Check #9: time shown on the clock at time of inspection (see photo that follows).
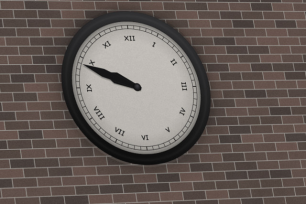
9:49
